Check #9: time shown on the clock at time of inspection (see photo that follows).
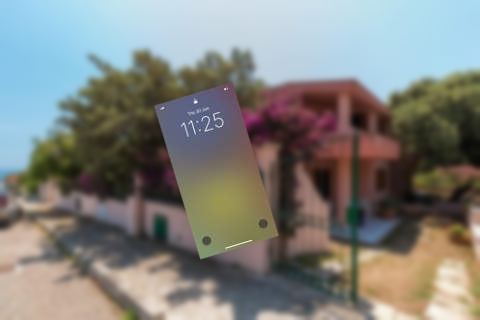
11:25
